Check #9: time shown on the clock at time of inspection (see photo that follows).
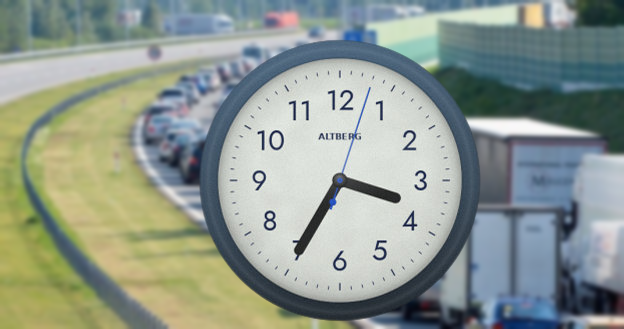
3:35:03
